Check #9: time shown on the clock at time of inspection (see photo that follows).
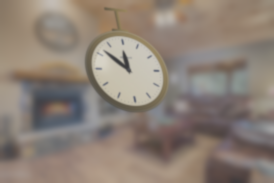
11:52
